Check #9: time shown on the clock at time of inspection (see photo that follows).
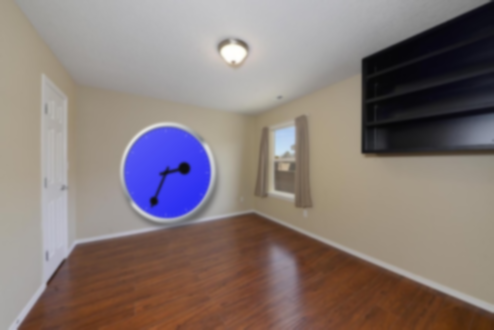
2:34
